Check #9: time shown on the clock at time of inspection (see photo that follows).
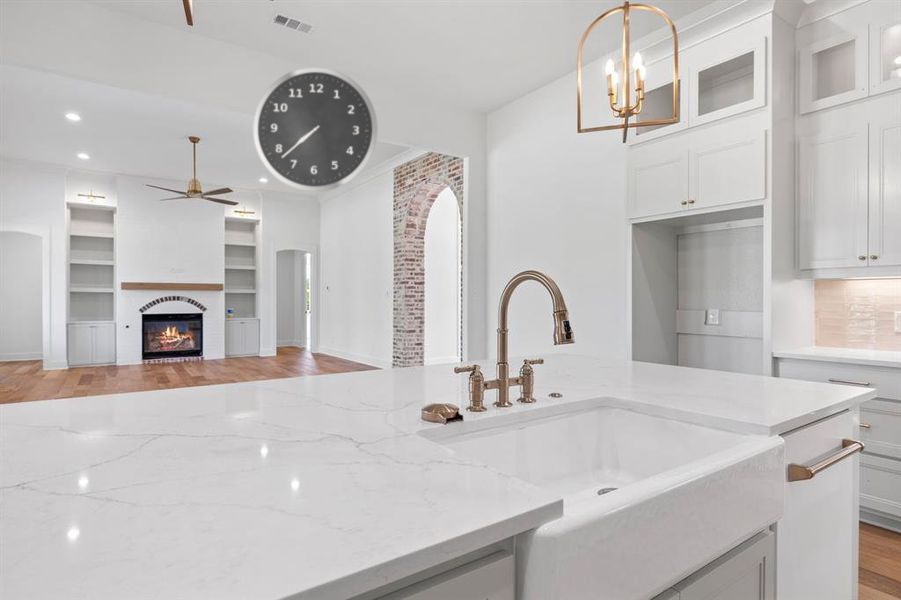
7:38
